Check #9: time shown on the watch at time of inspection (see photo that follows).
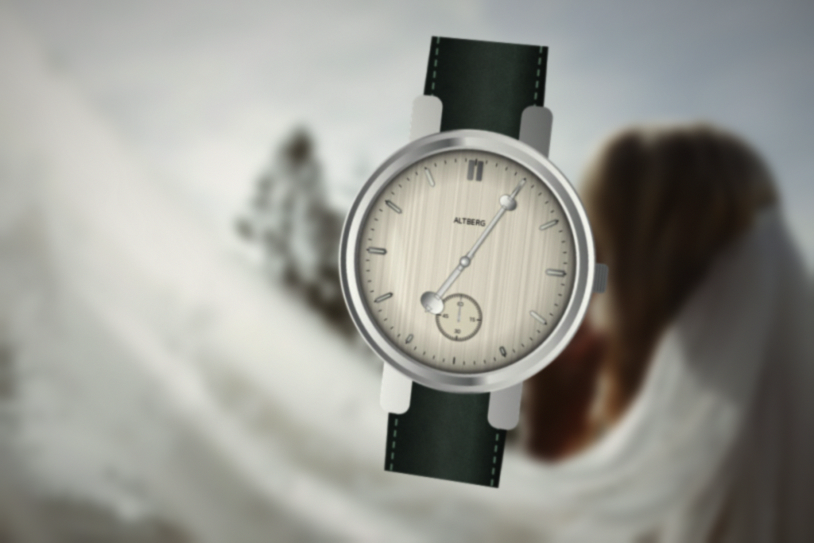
7:05
